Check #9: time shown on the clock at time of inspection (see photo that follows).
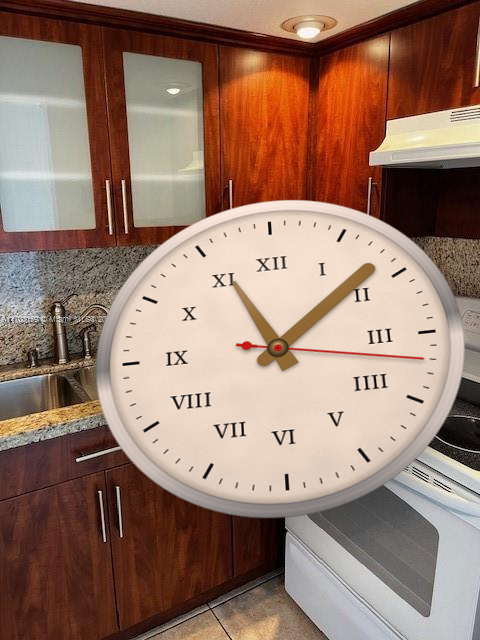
11:08:17
